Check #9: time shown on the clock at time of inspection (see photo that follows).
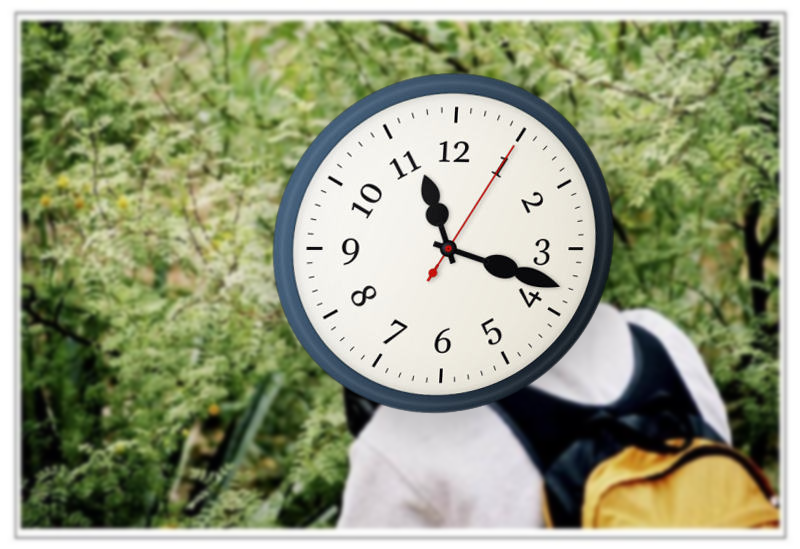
11:18:05
